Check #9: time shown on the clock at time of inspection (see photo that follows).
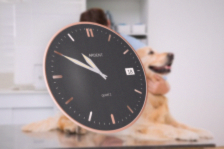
10:50
